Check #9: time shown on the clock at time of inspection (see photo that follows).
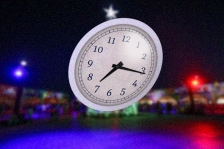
7:16
